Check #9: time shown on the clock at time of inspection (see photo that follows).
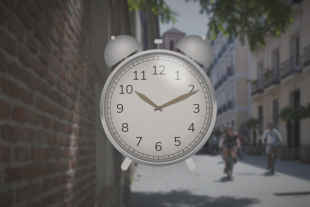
10:11
